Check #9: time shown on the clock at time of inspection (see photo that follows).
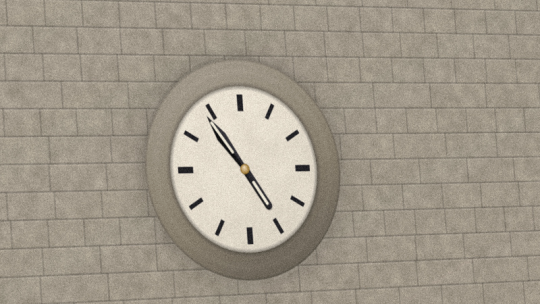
4:54
